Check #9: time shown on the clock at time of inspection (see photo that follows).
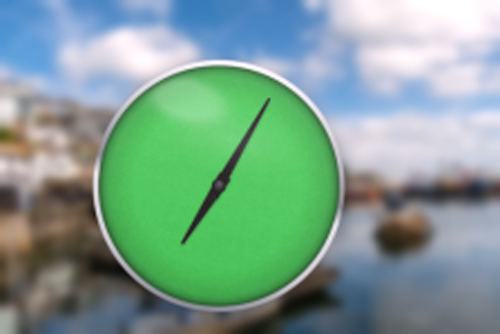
7:05
